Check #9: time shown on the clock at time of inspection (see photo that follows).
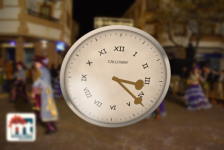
3:22
